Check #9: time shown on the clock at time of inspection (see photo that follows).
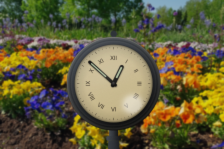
12:52
